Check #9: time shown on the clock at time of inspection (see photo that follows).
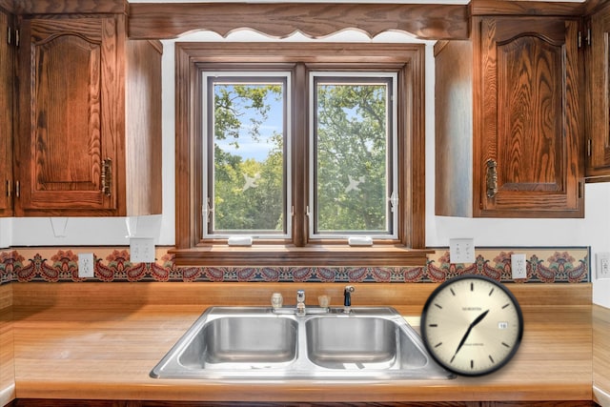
1:35
